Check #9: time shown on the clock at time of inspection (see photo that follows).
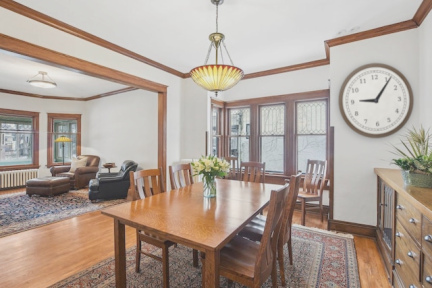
9:06
